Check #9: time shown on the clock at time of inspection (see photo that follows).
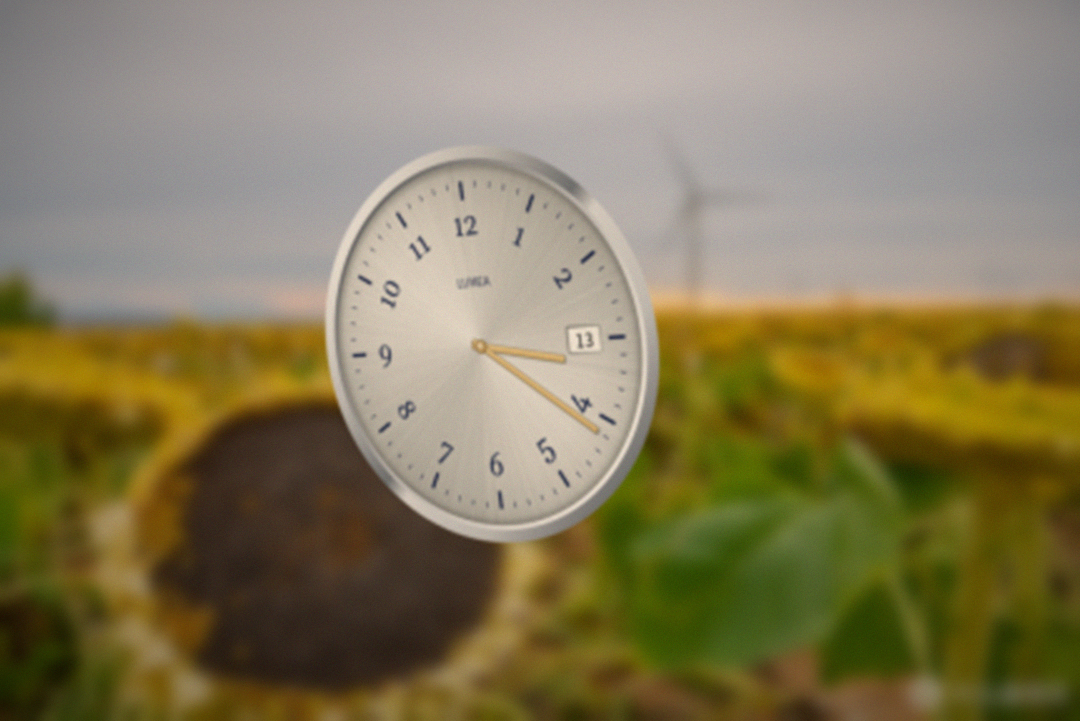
3:21
